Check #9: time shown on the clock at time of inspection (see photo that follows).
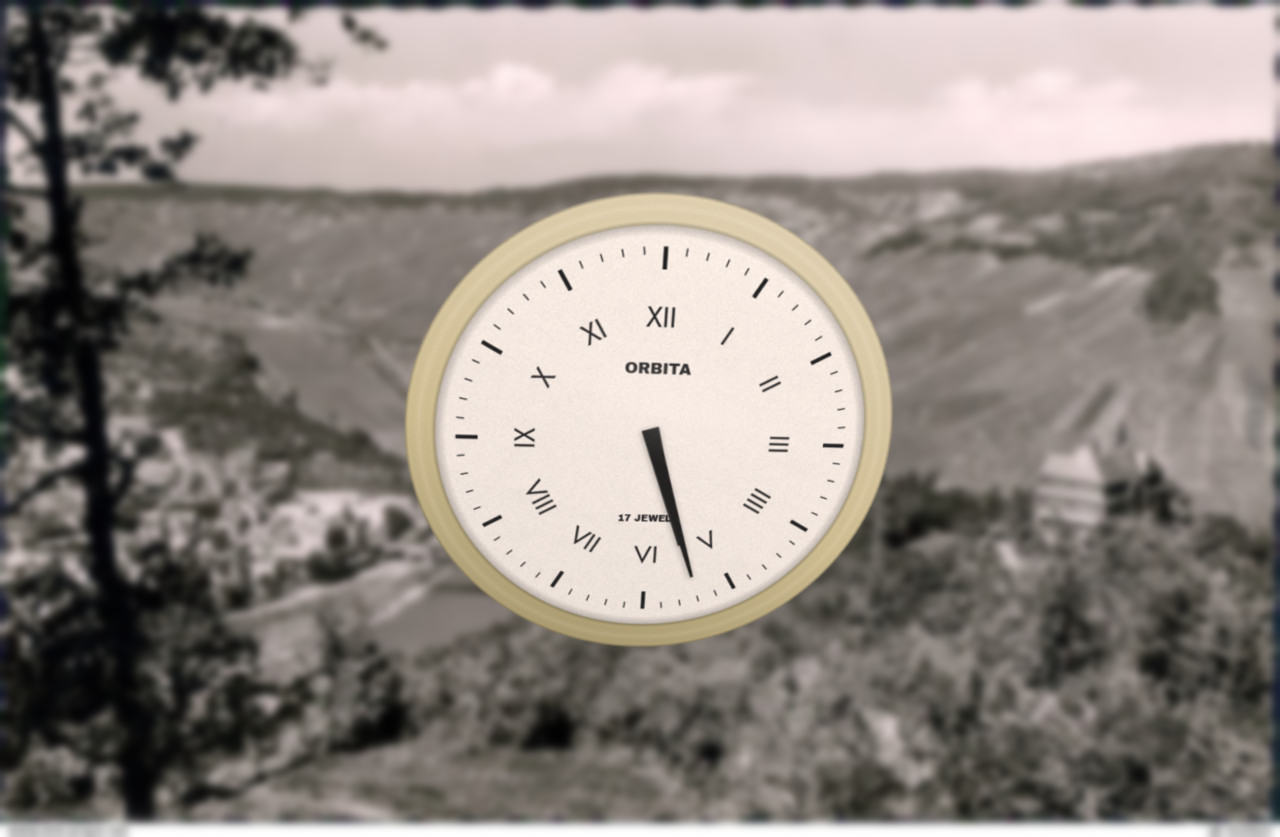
5:27
